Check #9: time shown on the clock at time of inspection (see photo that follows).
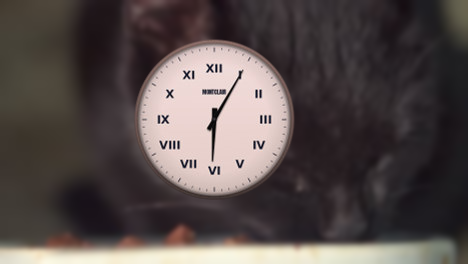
6:05
